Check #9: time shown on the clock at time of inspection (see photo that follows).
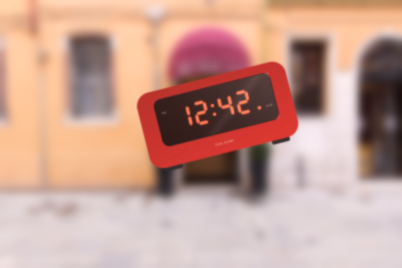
12:42
